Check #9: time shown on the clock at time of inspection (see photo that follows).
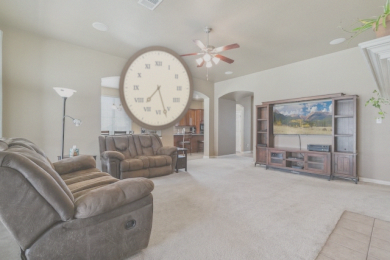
7:27
